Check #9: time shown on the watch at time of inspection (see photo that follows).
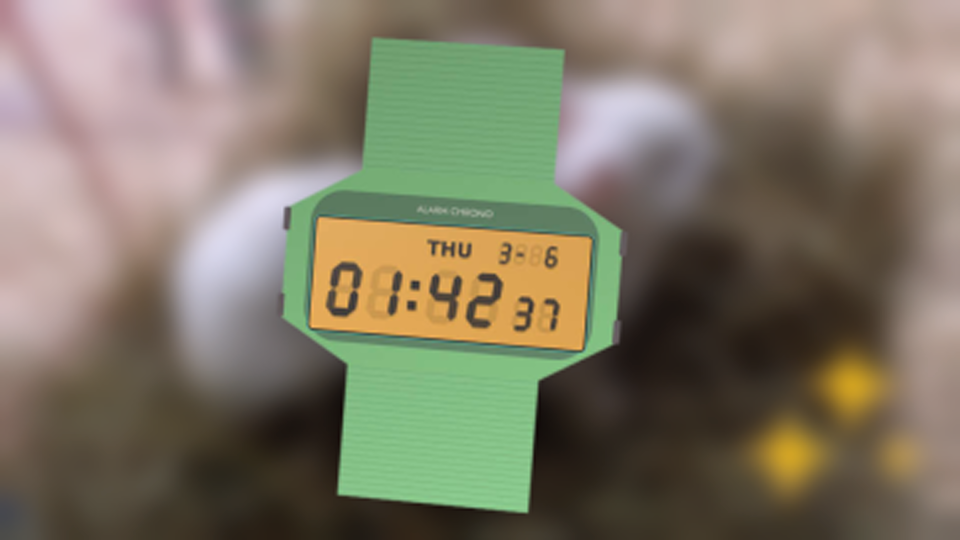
1:42:37
